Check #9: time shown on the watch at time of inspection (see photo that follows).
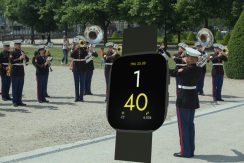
1:40
